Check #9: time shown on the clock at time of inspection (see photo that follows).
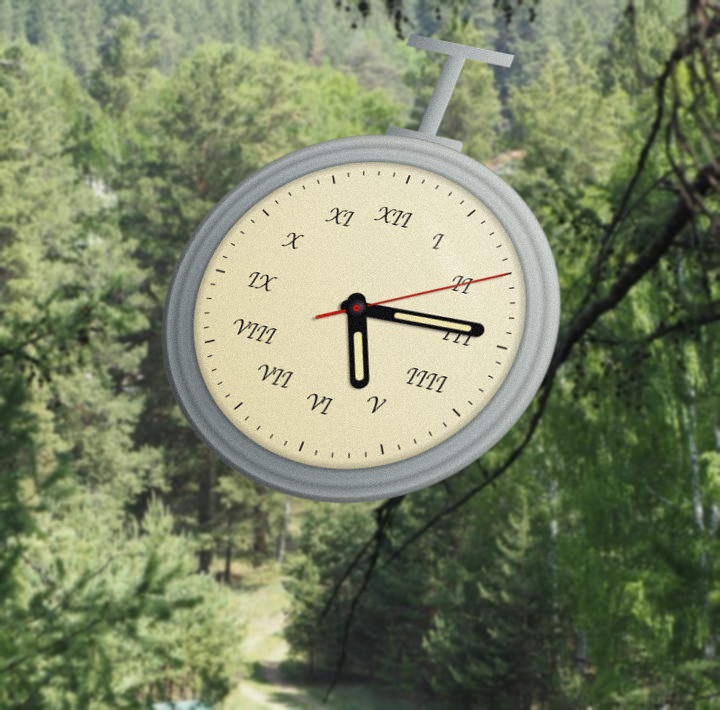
5:14:10
